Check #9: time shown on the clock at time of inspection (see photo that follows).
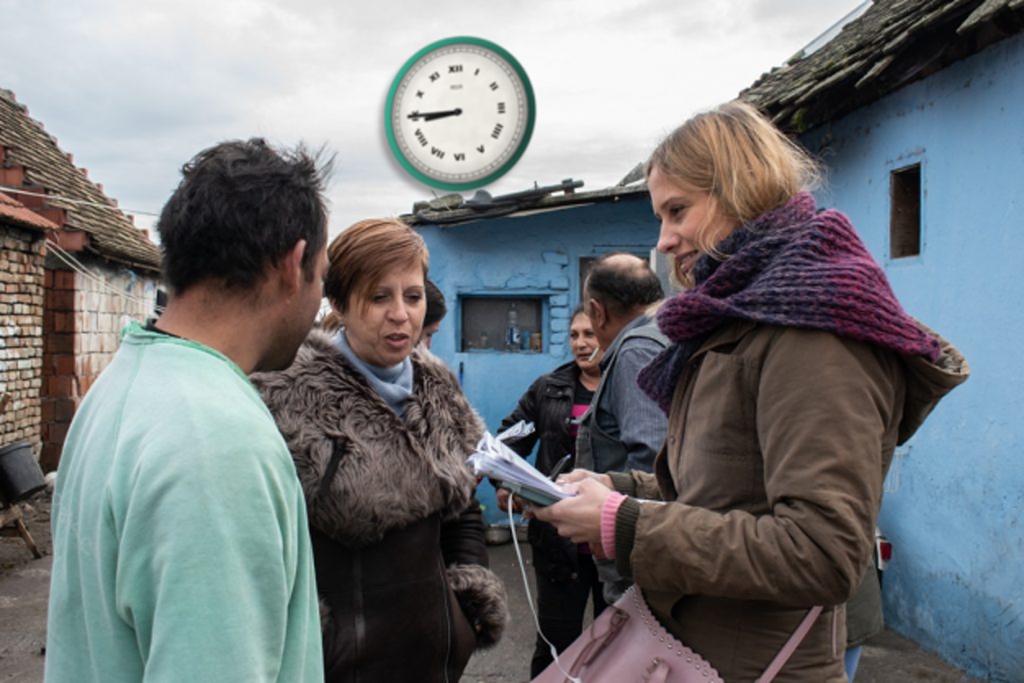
8:45
